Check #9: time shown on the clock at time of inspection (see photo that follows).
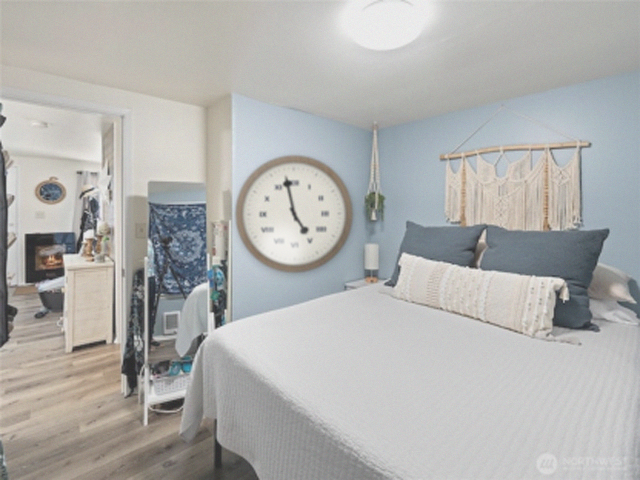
4:58
